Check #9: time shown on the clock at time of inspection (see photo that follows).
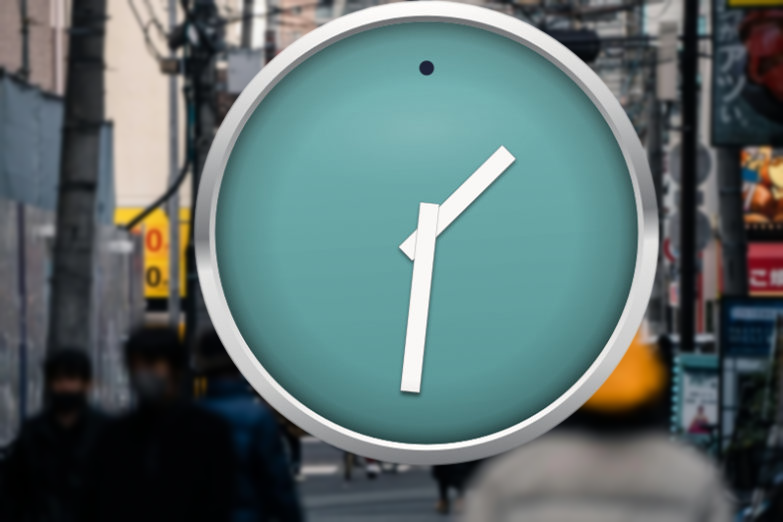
1:31
